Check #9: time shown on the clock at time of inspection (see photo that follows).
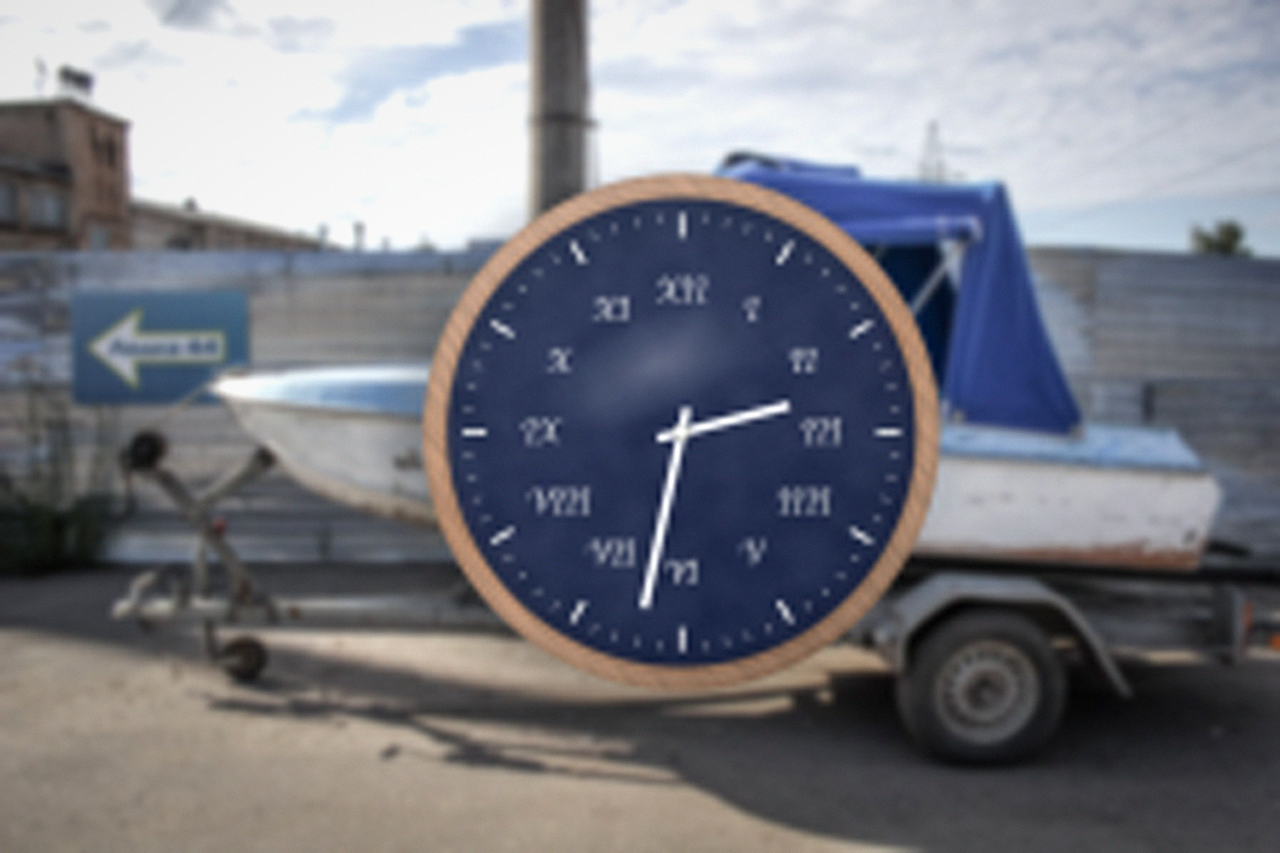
2:32
